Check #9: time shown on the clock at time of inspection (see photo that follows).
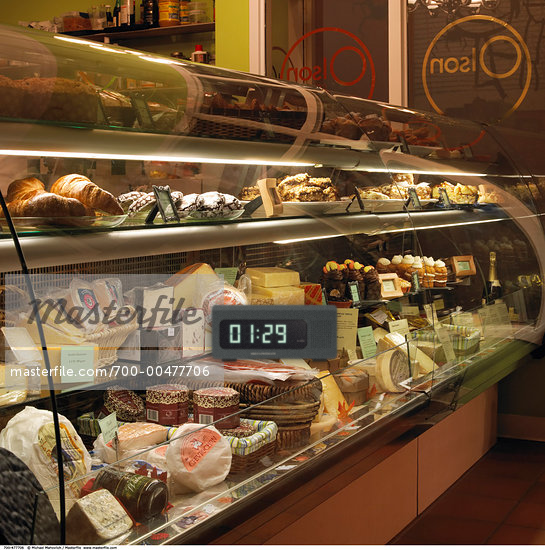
1:29
